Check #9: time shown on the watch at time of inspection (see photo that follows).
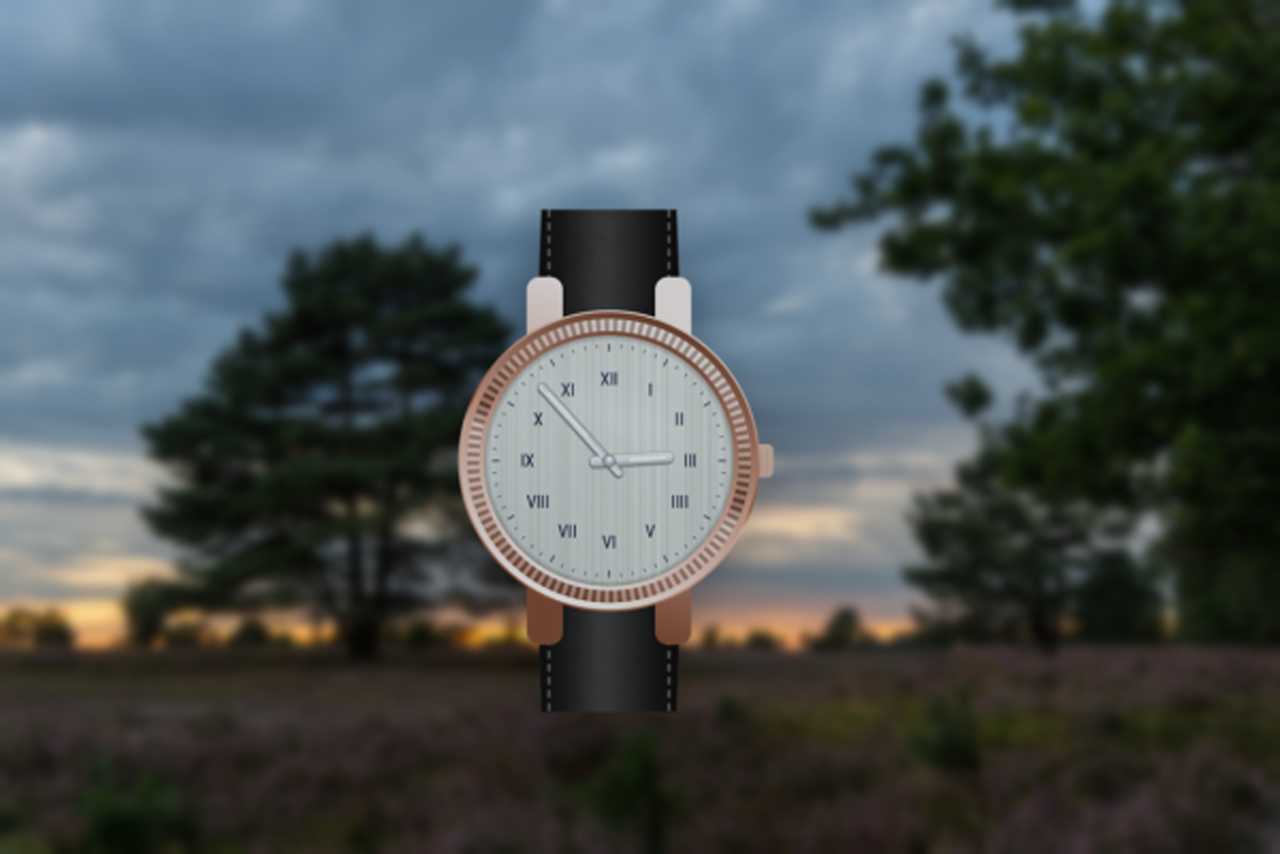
2:53
